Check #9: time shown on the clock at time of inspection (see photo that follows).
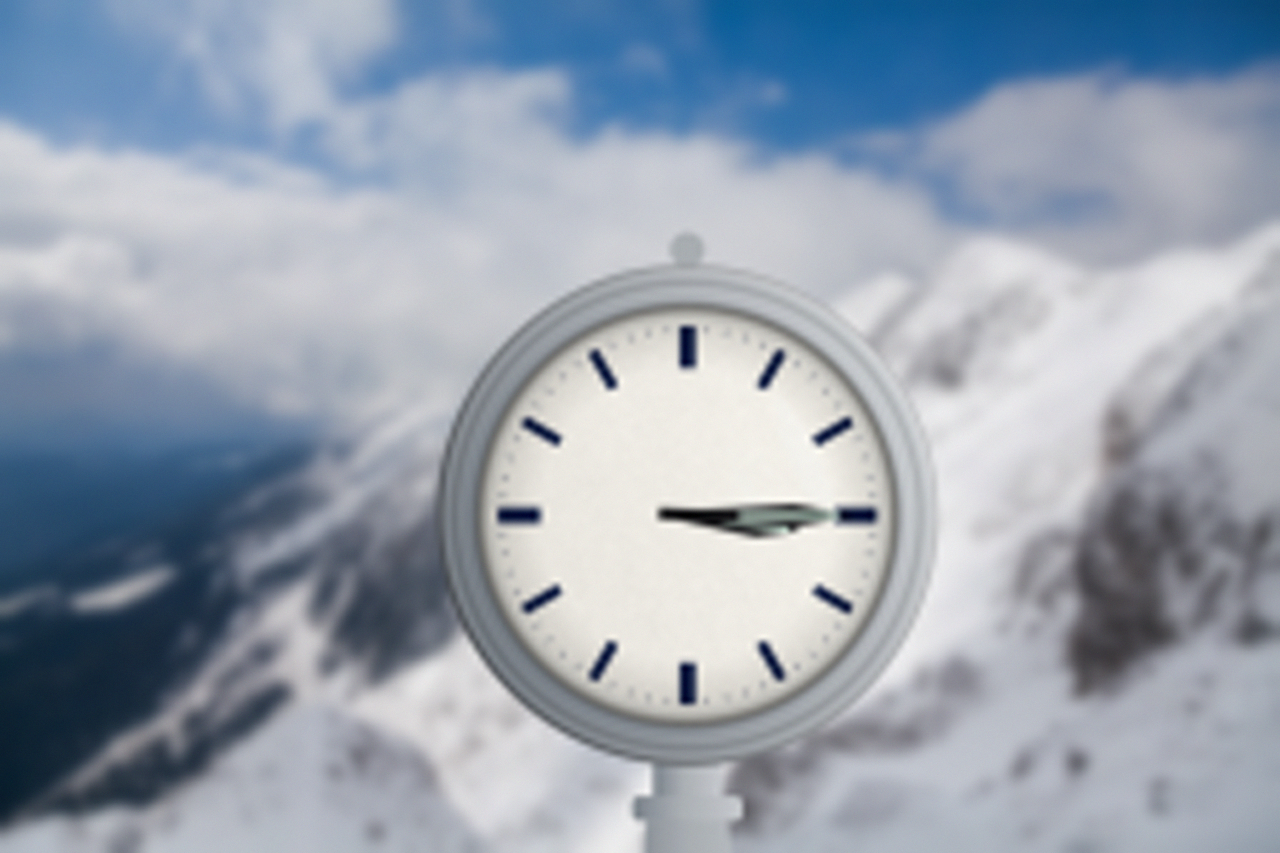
3:15
